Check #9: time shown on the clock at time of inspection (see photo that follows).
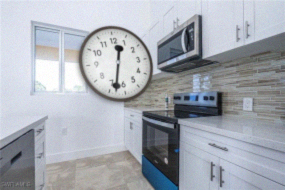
12:33
